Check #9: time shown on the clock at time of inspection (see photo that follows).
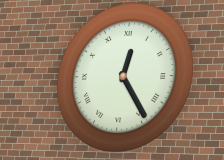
12:24
